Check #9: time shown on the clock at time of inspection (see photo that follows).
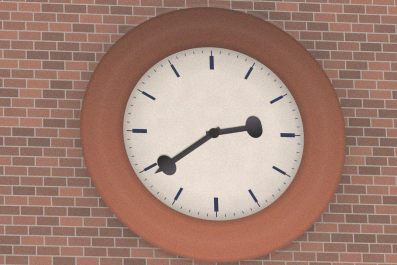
2:39
